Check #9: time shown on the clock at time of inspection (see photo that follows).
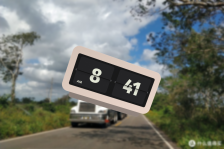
8:41
